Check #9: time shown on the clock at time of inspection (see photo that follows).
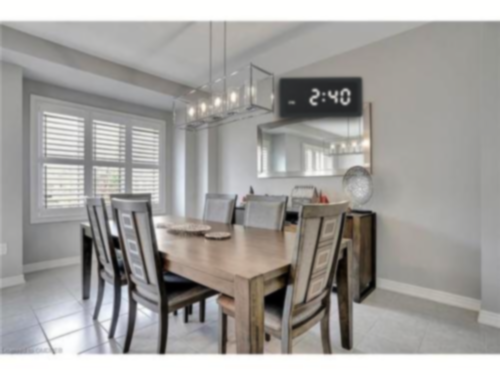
2:40
